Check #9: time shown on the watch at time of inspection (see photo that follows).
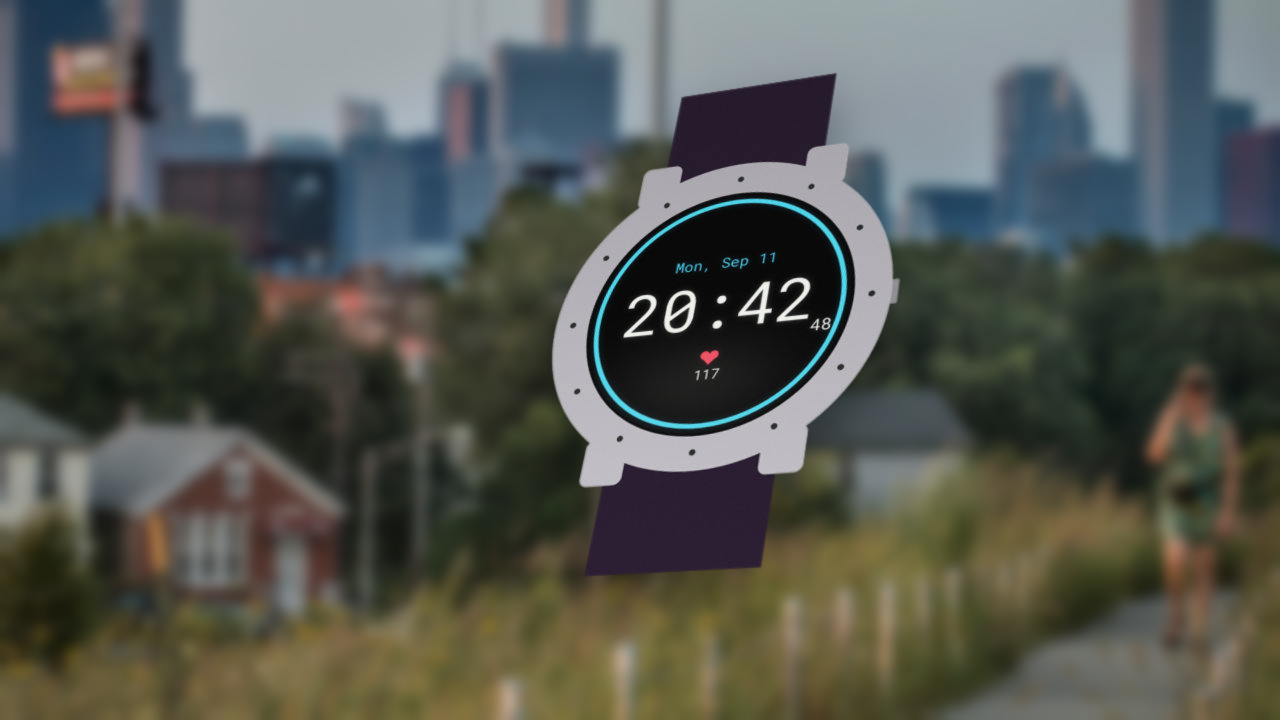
20:42:48
